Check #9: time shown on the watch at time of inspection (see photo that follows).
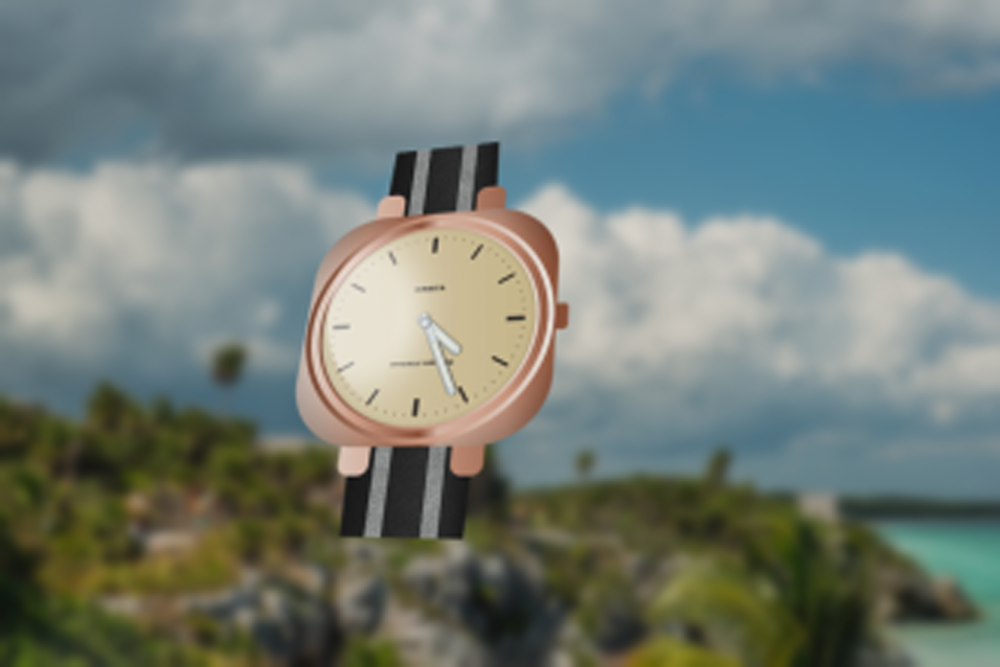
4:26
